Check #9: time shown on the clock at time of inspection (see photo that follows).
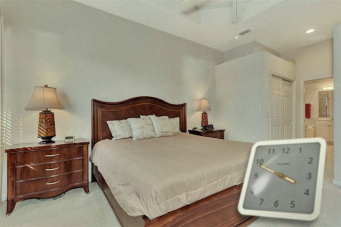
3:49
